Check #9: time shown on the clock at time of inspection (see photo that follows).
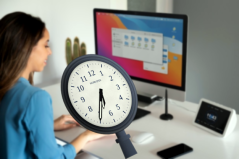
6:35
